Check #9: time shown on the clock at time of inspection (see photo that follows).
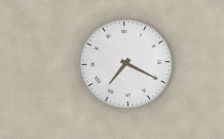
7:20
